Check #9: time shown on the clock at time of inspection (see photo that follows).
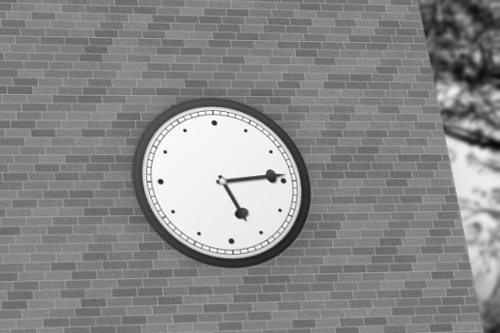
5:14
